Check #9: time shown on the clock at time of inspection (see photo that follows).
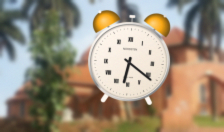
6:21
